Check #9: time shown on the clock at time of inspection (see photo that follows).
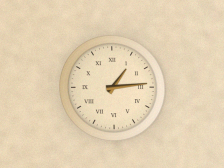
1:14
